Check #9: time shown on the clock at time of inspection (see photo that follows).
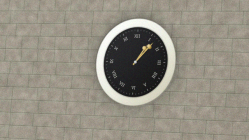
1:07
